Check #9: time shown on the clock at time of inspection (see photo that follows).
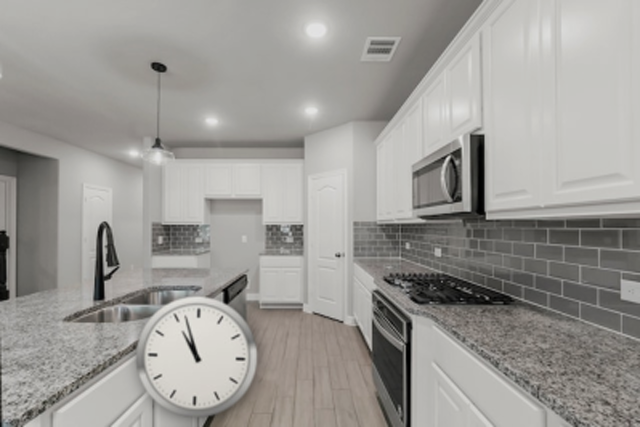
10:57
